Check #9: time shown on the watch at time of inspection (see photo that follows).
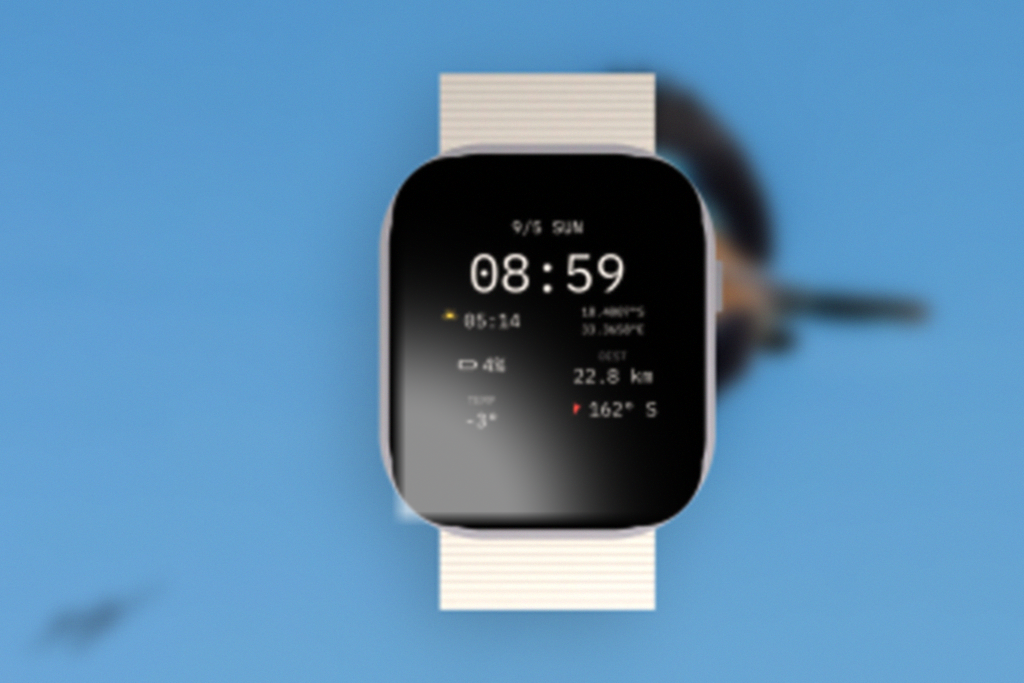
8:59
